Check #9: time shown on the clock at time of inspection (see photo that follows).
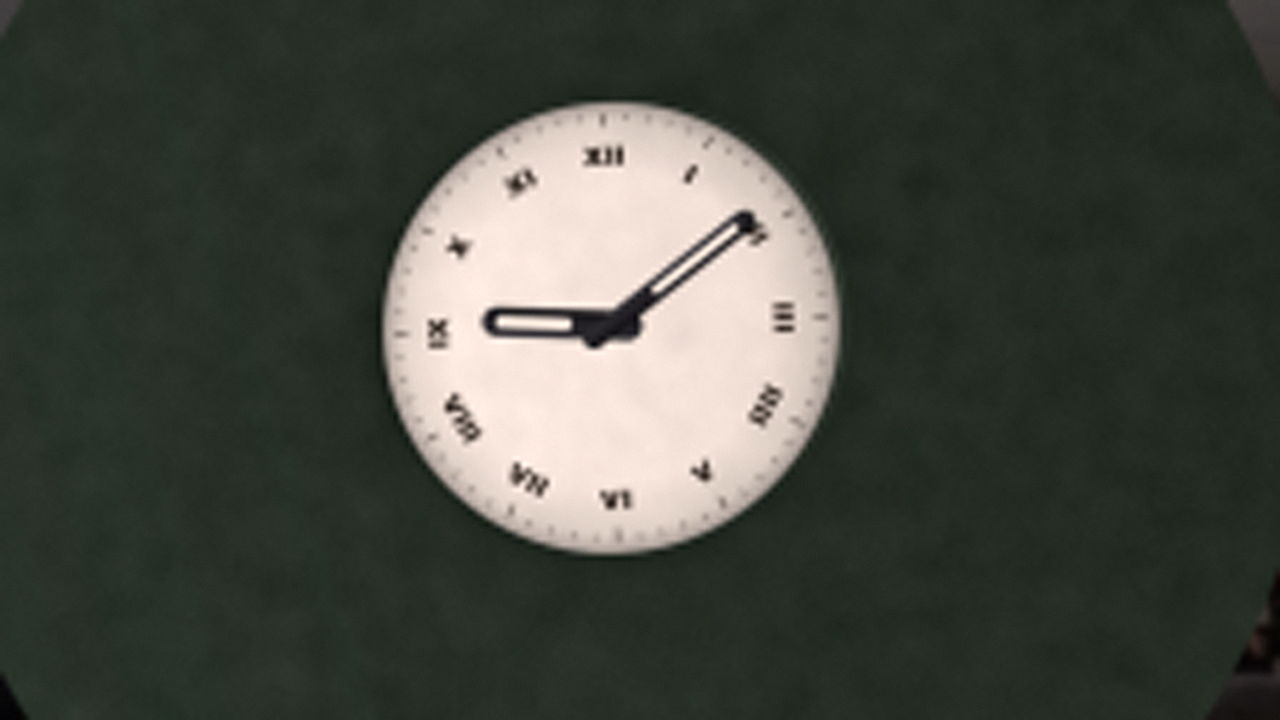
9:09
